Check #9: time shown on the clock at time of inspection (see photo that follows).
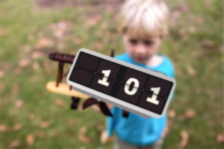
1:01
